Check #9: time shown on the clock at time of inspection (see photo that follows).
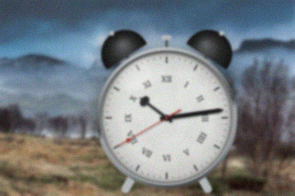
10:13:40
